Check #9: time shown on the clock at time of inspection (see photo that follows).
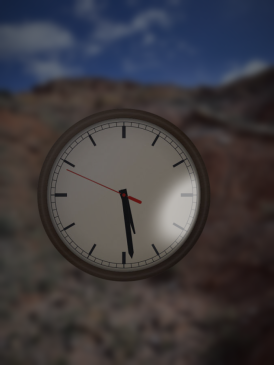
5:28:49
